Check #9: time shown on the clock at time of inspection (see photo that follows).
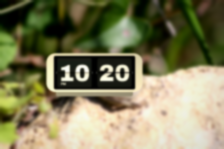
10:20
